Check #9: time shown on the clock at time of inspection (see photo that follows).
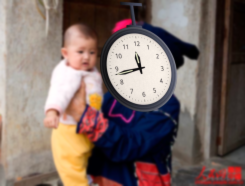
11:43
